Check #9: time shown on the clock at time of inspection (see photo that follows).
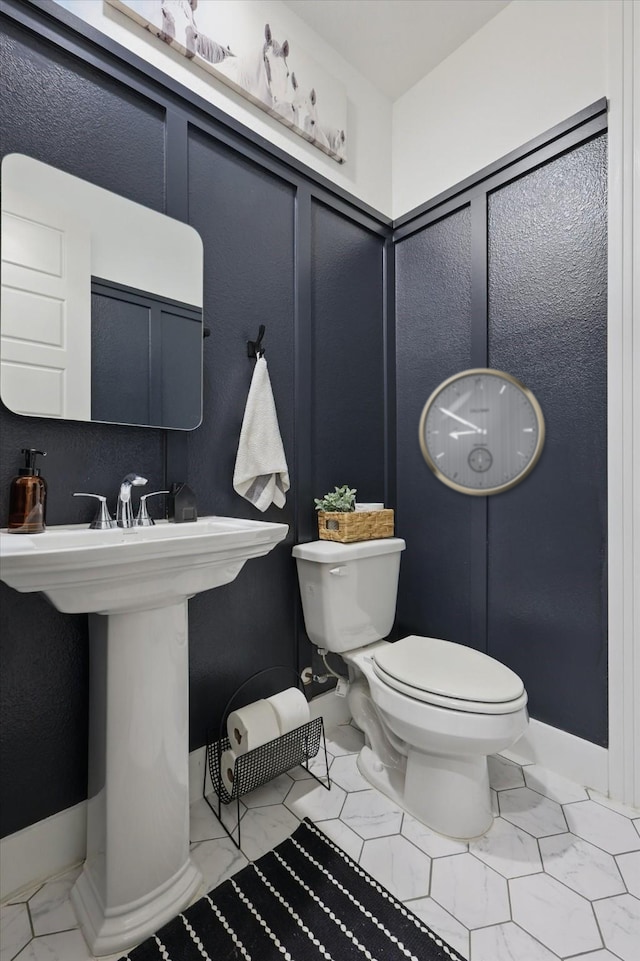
8:50
